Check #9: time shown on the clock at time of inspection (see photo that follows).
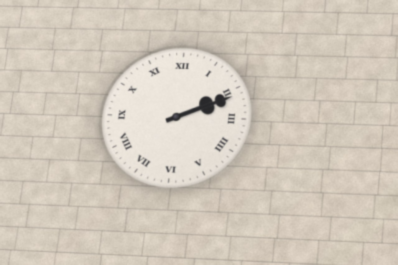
2:11
